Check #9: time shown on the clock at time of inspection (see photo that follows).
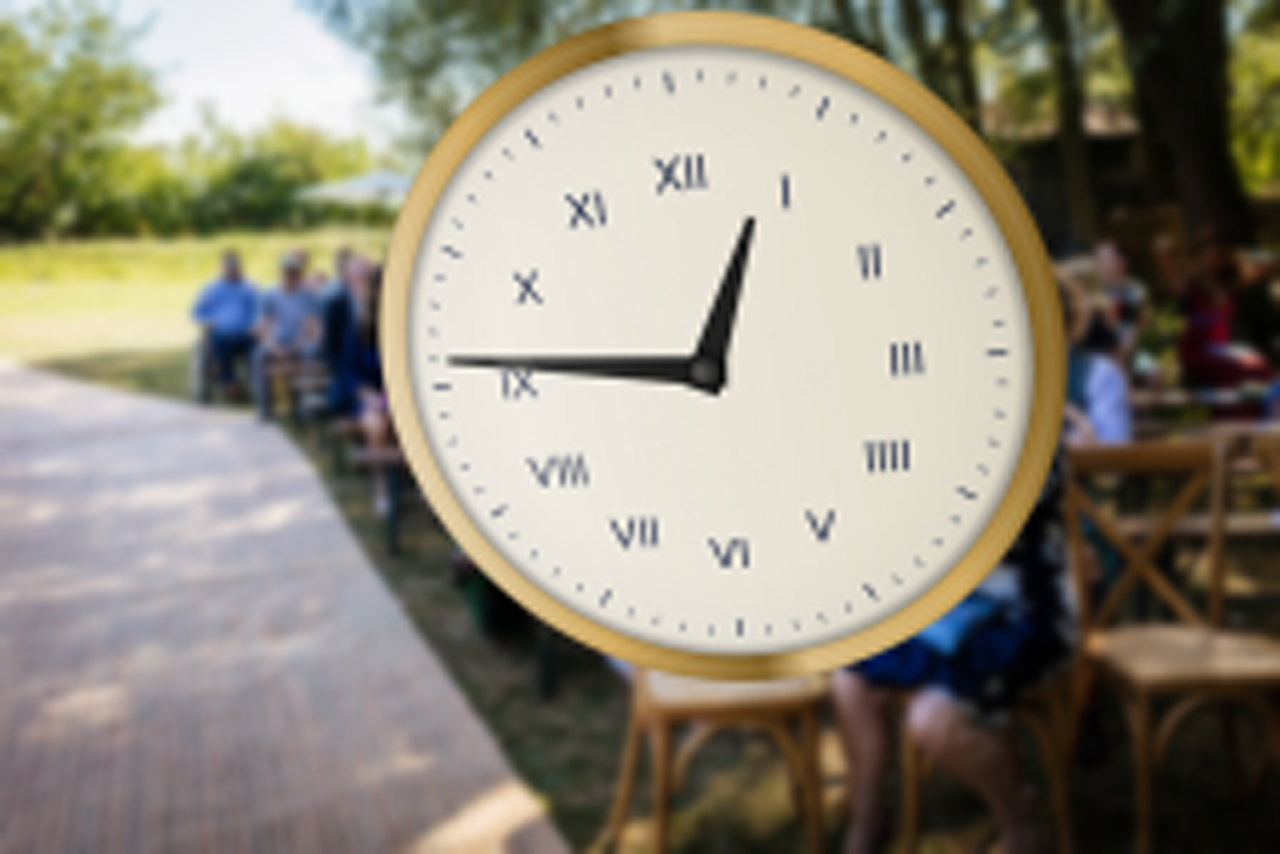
12:46
